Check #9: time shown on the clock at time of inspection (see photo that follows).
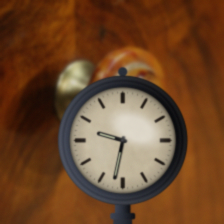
9:32
